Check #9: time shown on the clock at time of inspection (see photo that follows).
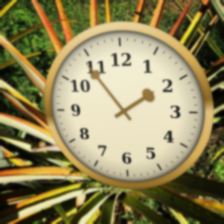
1:54
